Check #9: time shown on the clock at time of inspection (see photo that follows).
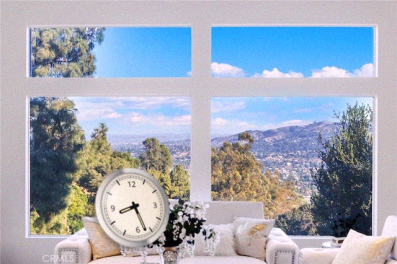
8:27
